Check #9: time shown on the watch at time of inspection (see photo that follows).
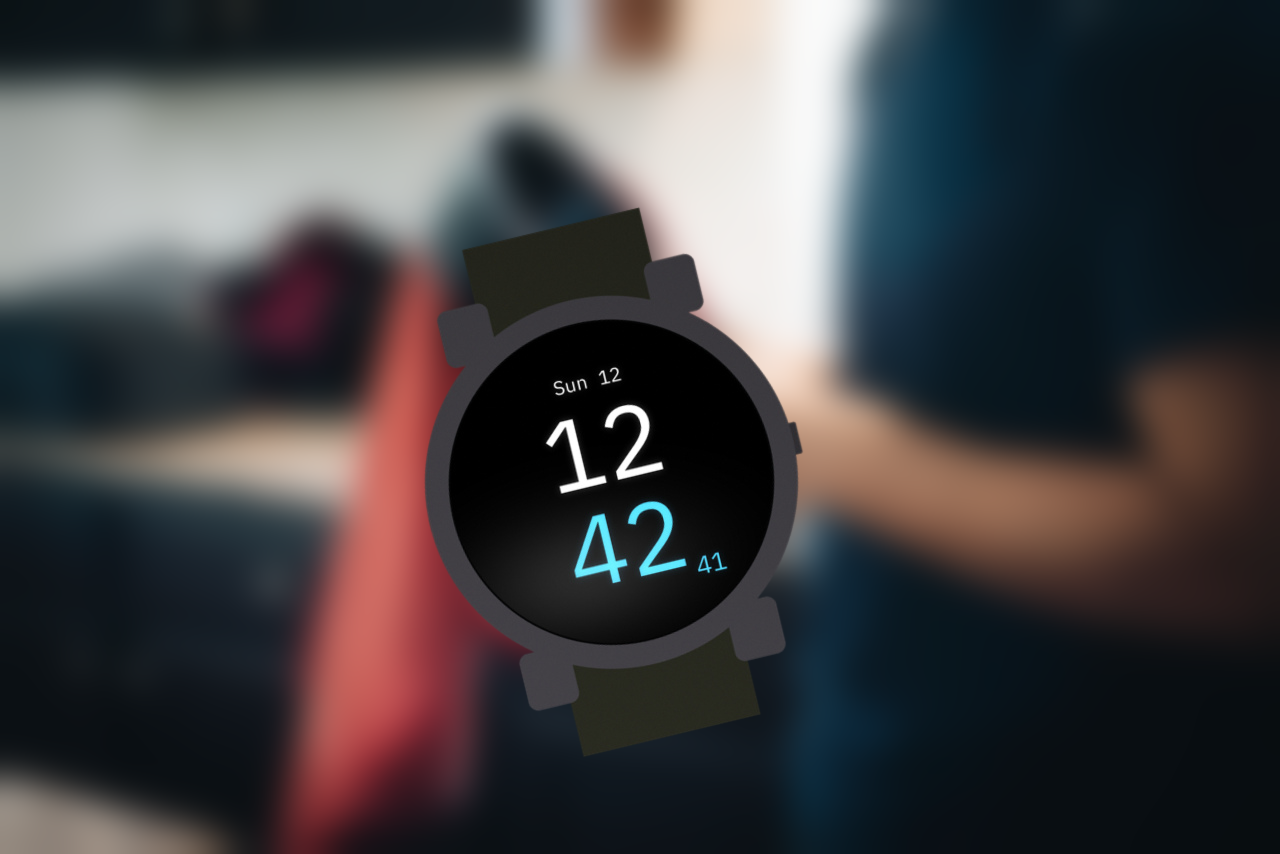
12:42:41
